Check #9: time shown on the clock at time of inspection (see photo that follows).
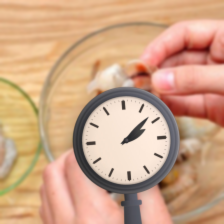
2:08
